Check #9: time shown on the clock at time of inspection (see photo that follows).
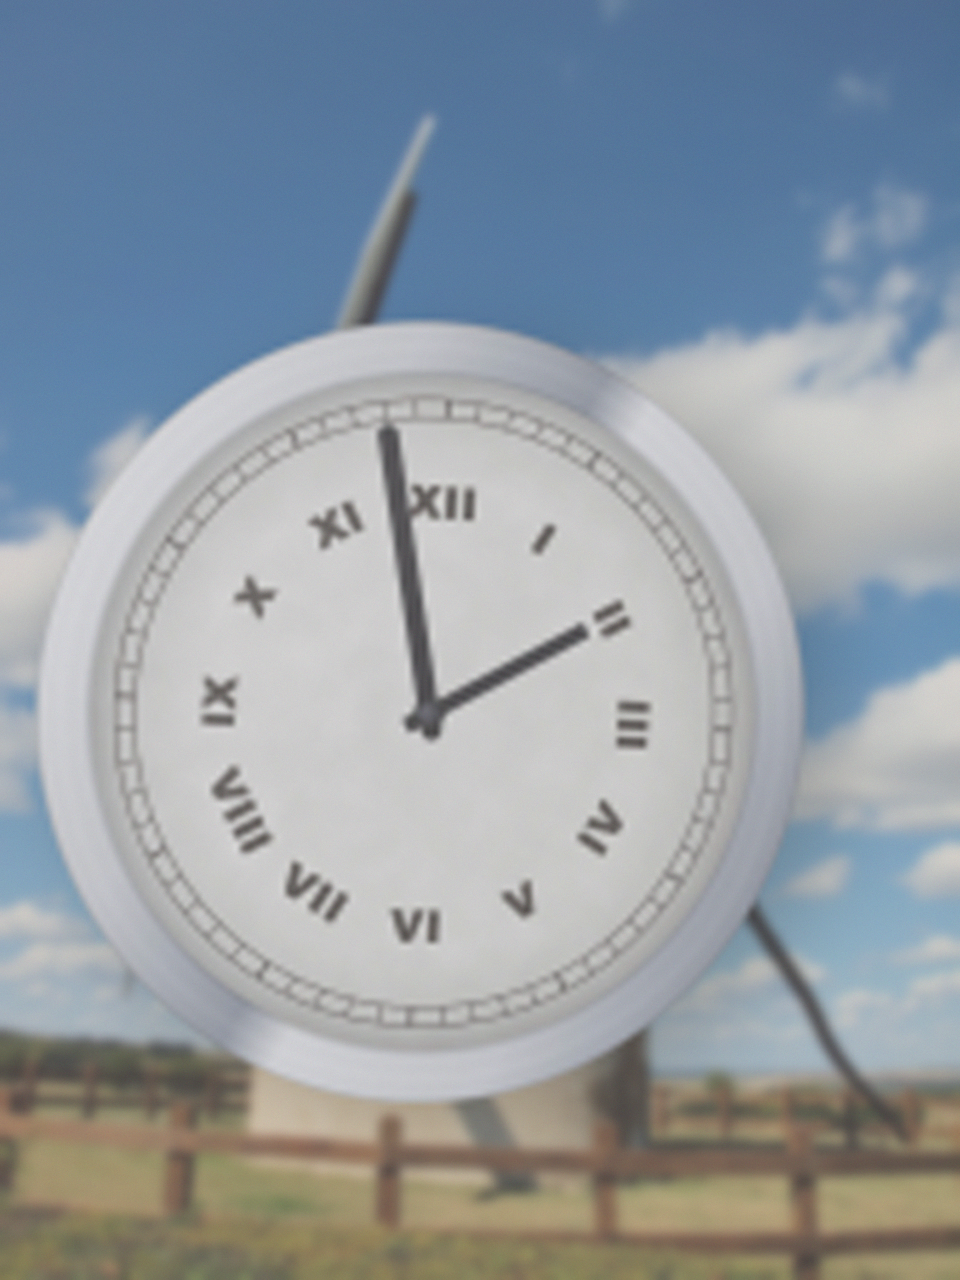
1:58
